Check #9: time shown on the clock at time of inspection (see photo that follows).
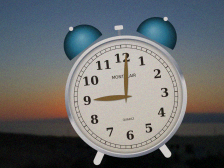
9:01
